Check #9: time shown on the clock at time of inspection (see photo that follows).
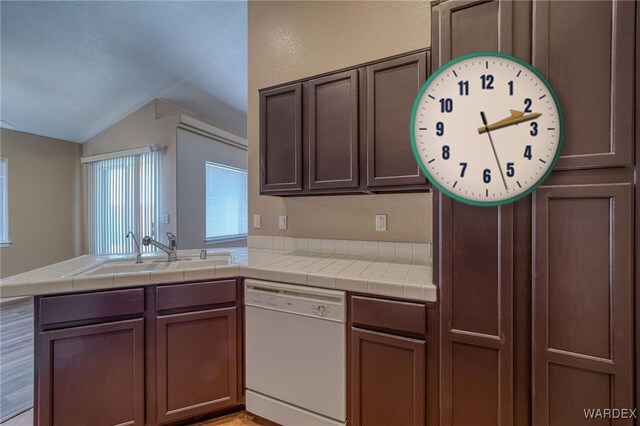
2:12:27
